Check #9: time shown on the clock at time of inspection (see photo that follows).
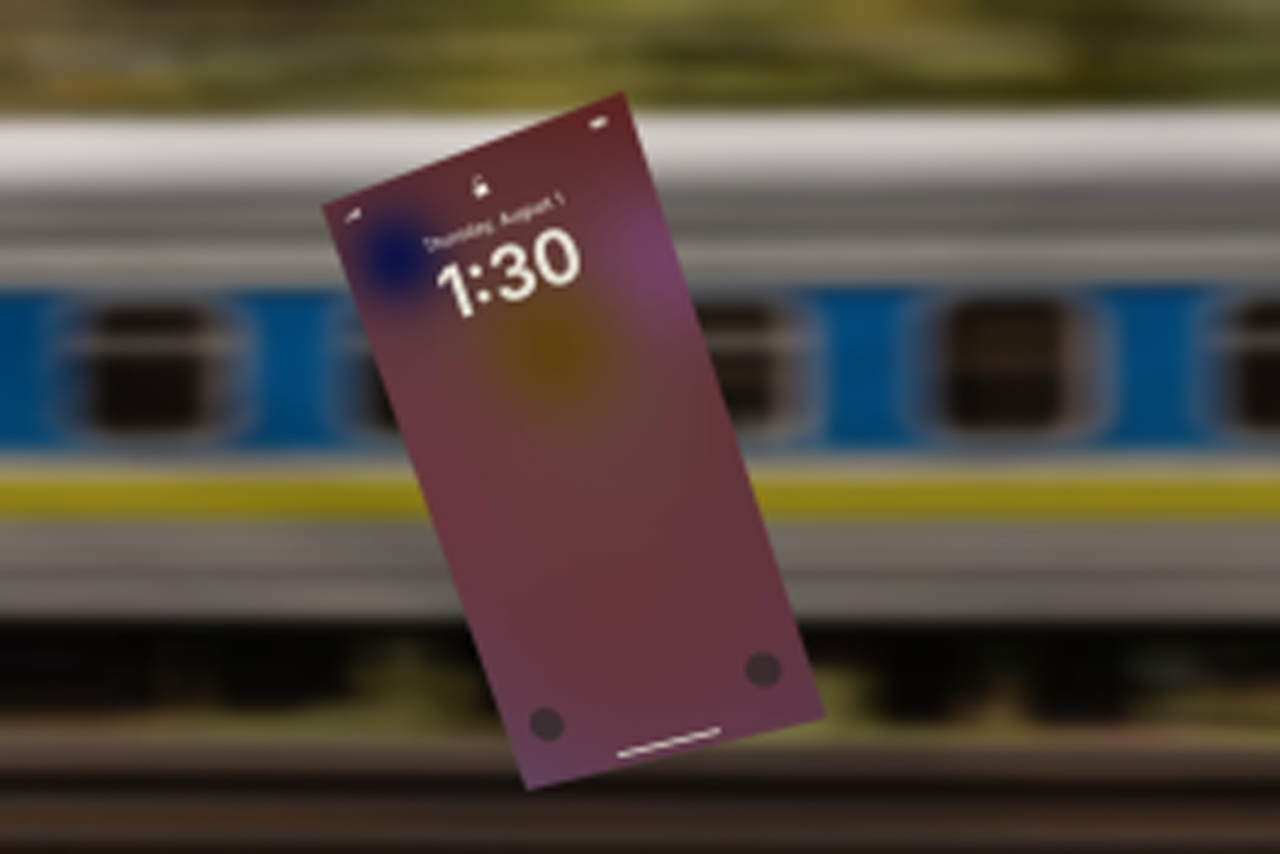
1:30
